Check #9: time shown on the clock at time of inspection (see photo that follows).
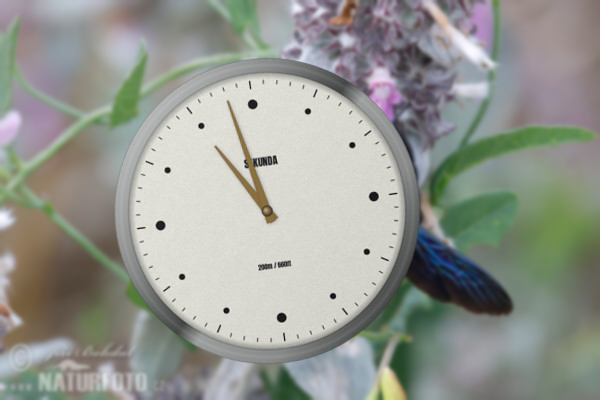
10:58
